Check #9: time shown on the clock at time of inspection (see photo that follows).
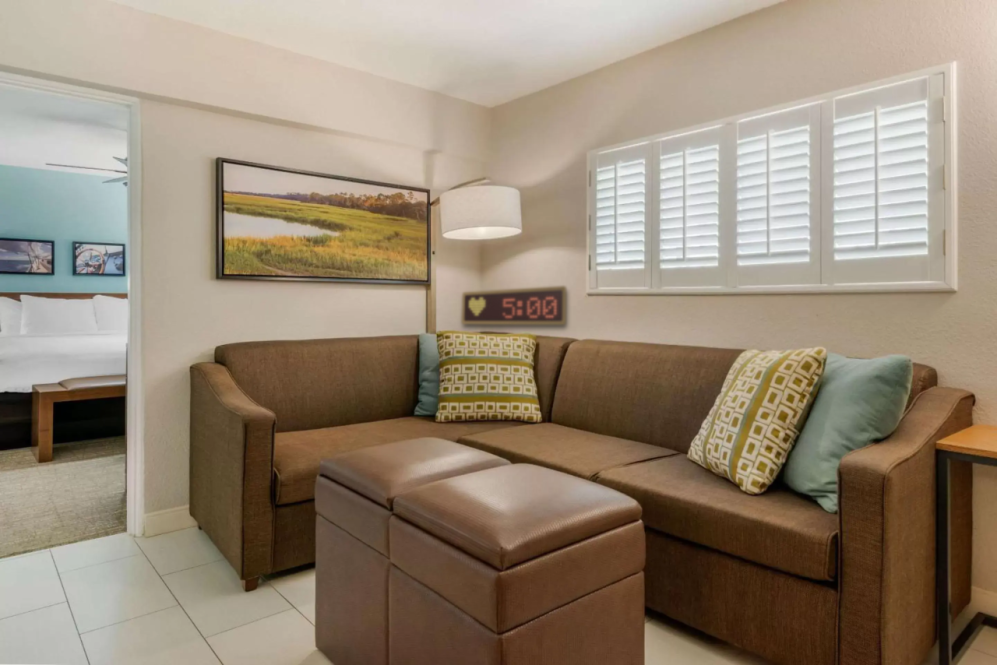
5:00
